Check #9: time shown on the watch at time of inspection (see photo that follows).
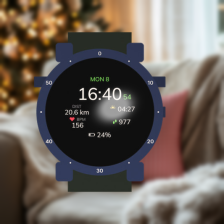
16:40
